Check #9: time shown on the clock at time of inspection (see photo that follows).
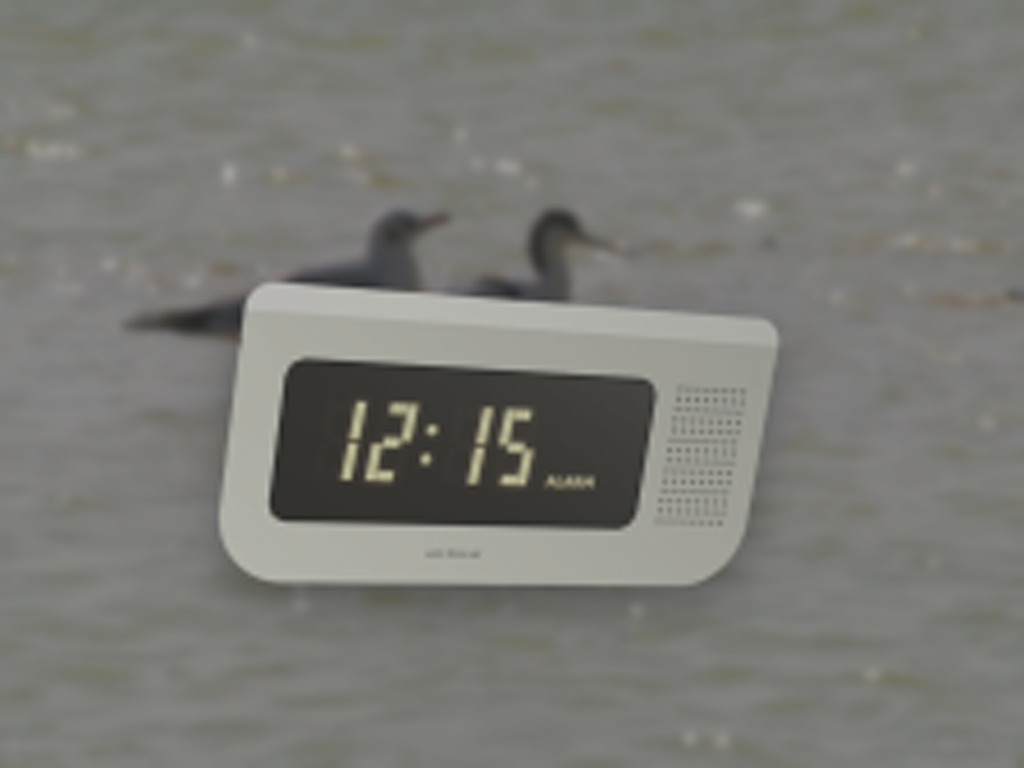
12:15
